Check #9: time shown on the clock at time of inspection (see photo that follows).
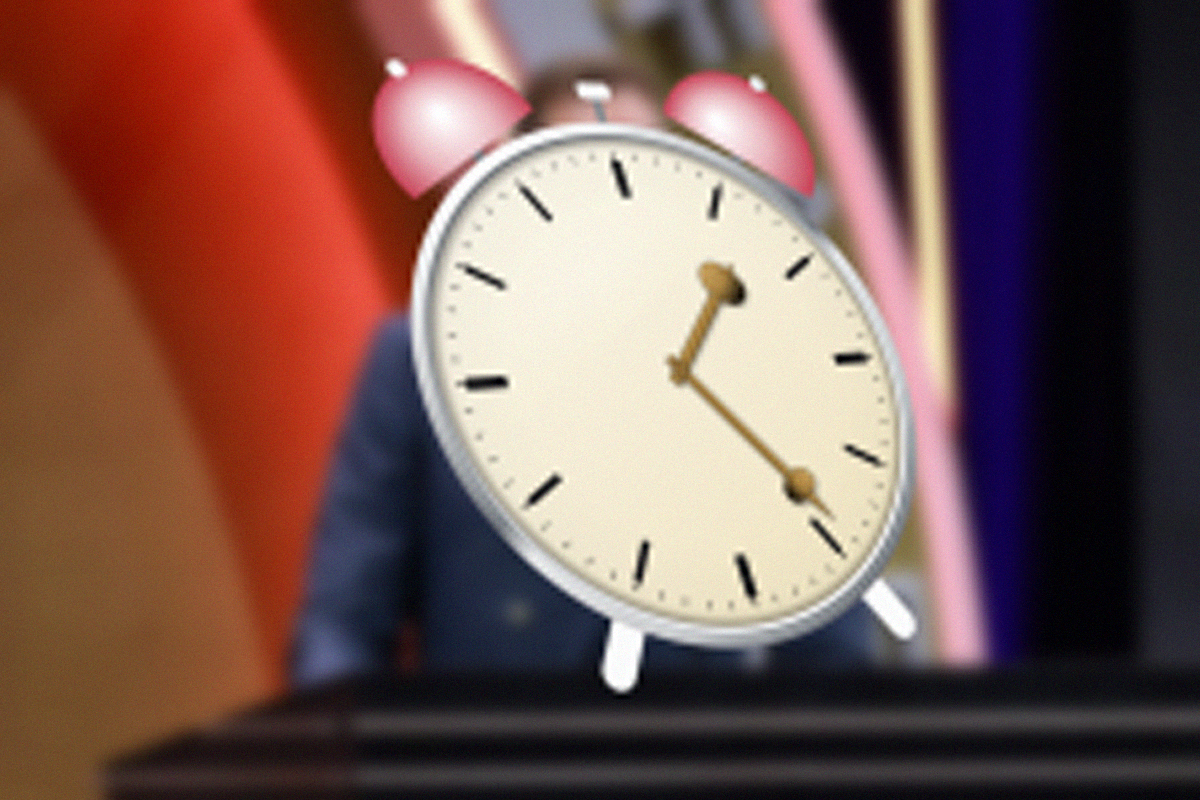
1:24
